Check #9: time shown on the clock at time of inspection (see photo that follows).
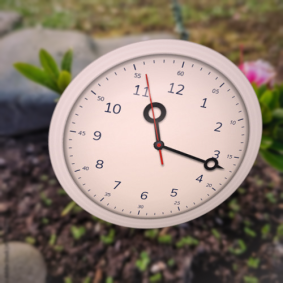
11:16:56
